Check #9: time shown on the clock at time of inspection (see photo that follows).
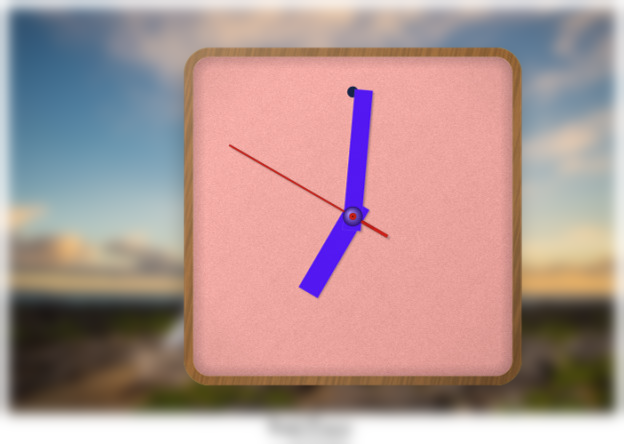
7:00:50
